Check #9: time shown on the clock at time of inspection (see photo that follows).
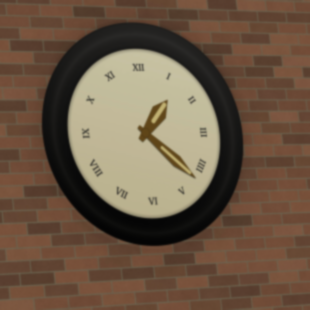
1:22
